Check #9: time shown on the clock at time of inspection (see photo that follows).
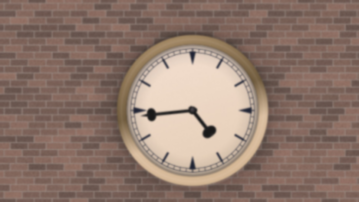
4:44
